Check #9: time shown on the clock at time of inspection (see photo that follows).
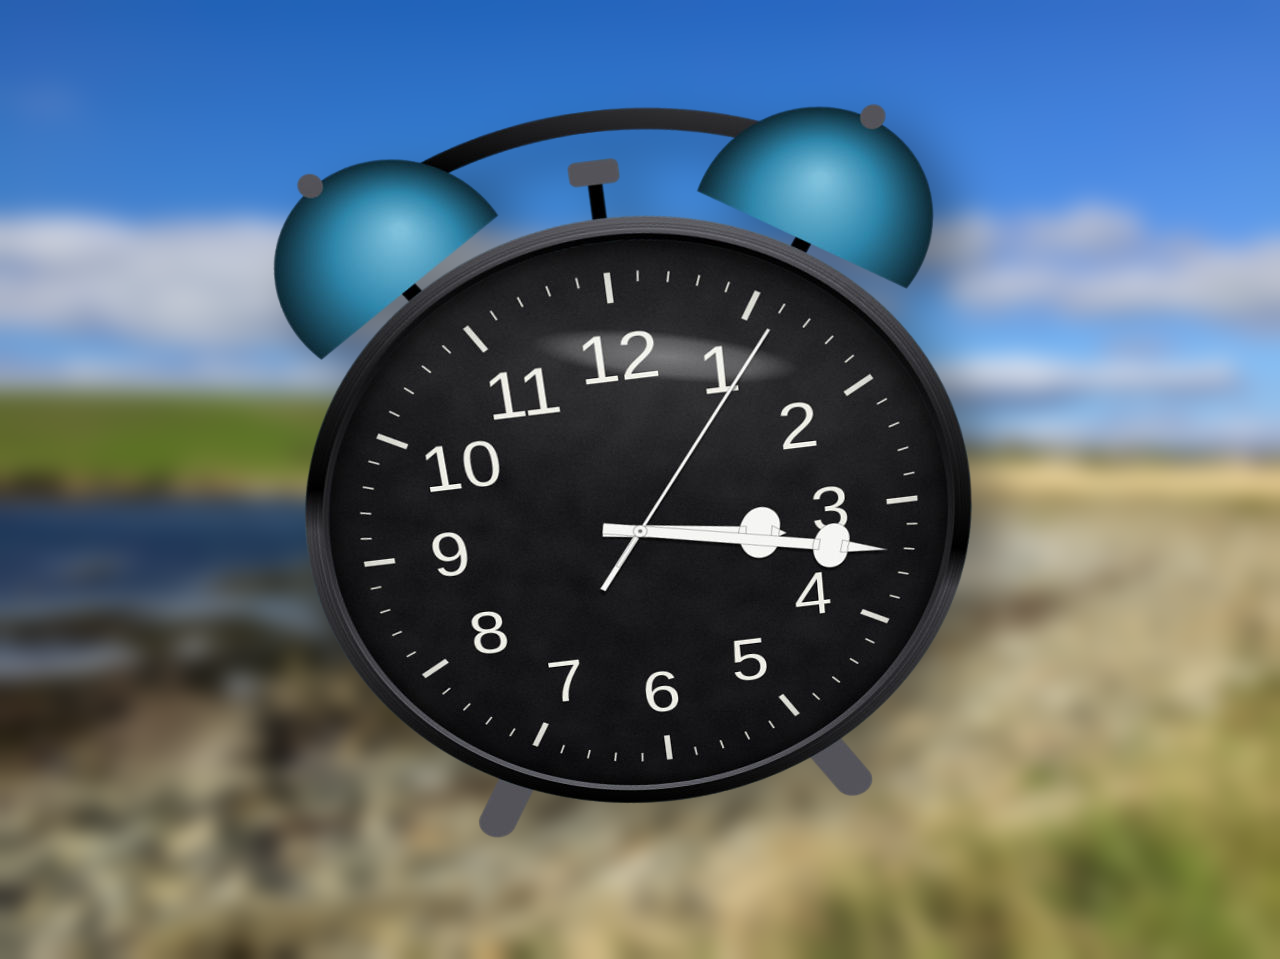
3:17:06
